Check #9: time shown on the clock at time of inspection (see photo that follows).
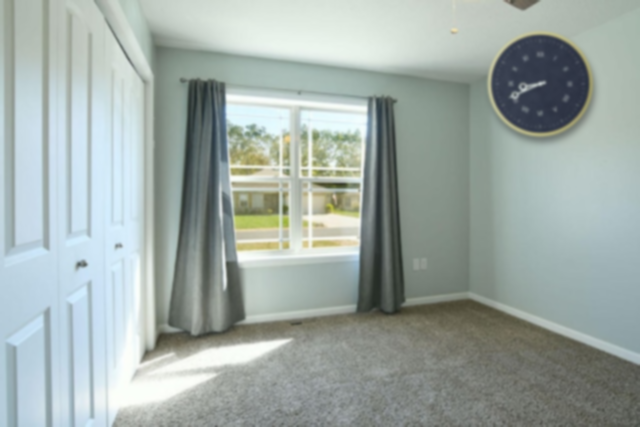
8:41
